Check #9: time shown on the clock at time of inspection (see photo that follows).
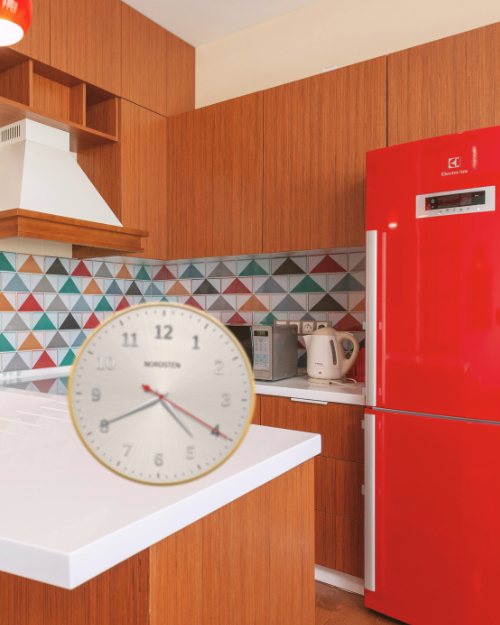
4:40:20
